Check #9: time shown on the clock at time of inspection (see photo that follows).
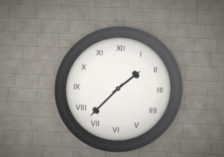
1:37
